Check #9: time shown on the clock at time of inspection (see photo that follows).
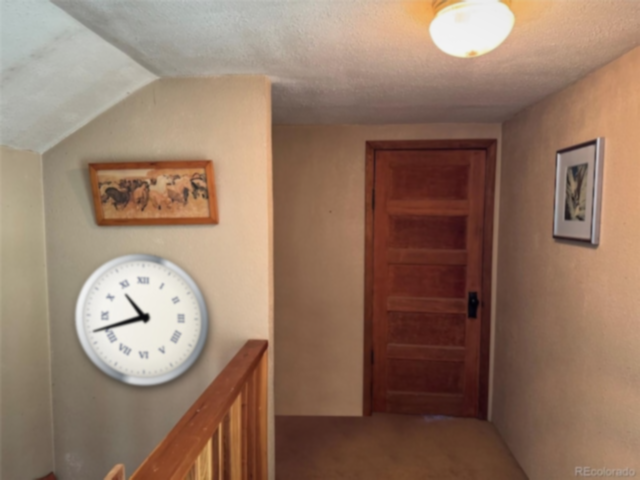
10:42
